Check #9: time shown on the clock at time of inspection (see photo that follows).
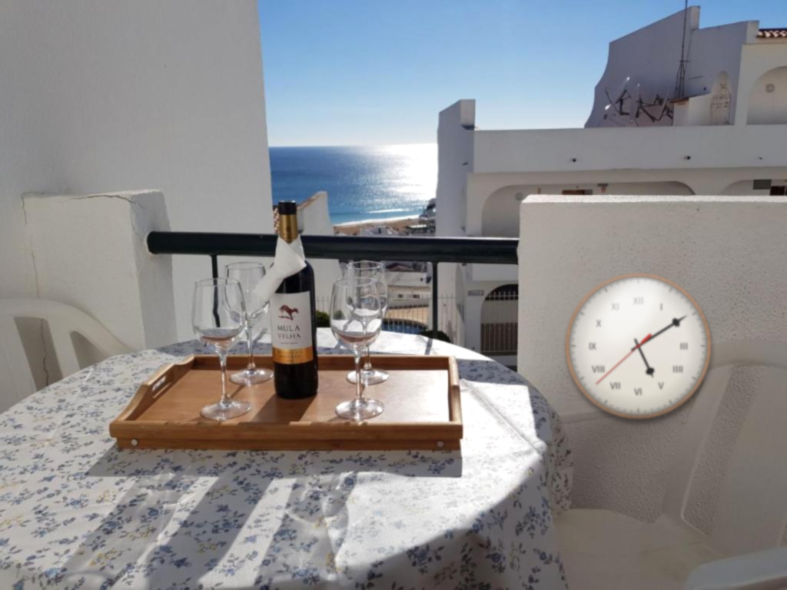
5:09:38
